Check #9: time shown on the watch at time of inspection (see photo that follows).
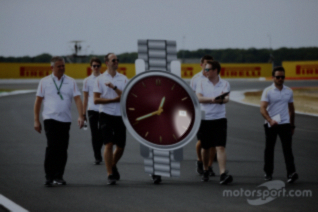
12:41
